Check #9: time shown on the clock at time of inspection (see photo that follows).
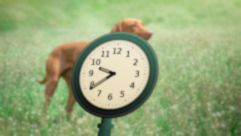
9:39
